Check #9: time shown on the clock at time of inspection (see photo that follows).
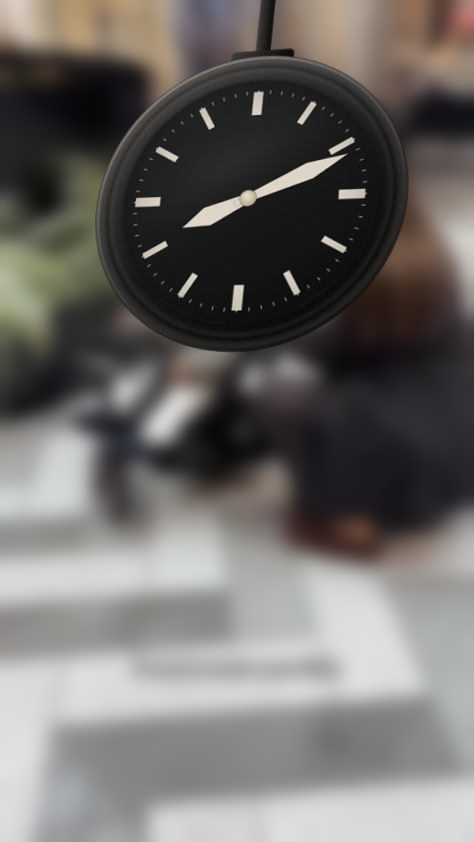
8:11
